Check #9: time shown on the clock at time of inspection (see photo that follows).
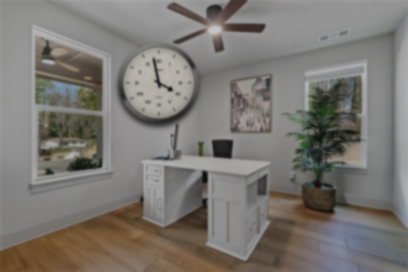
3:58
